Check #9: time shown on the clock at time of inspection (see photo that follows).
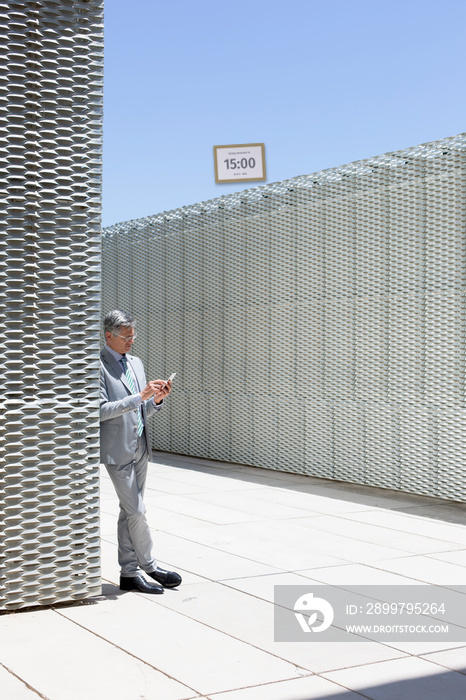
15:00
